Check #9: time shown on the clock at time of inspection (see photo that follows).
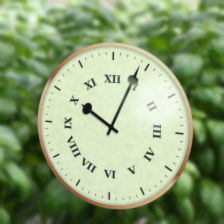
10:04
